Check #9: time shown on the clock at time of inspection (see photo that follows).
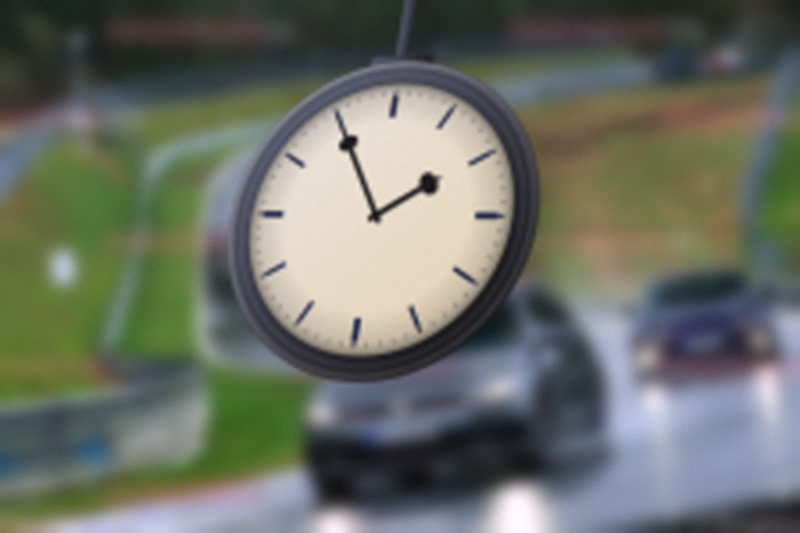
1:55
